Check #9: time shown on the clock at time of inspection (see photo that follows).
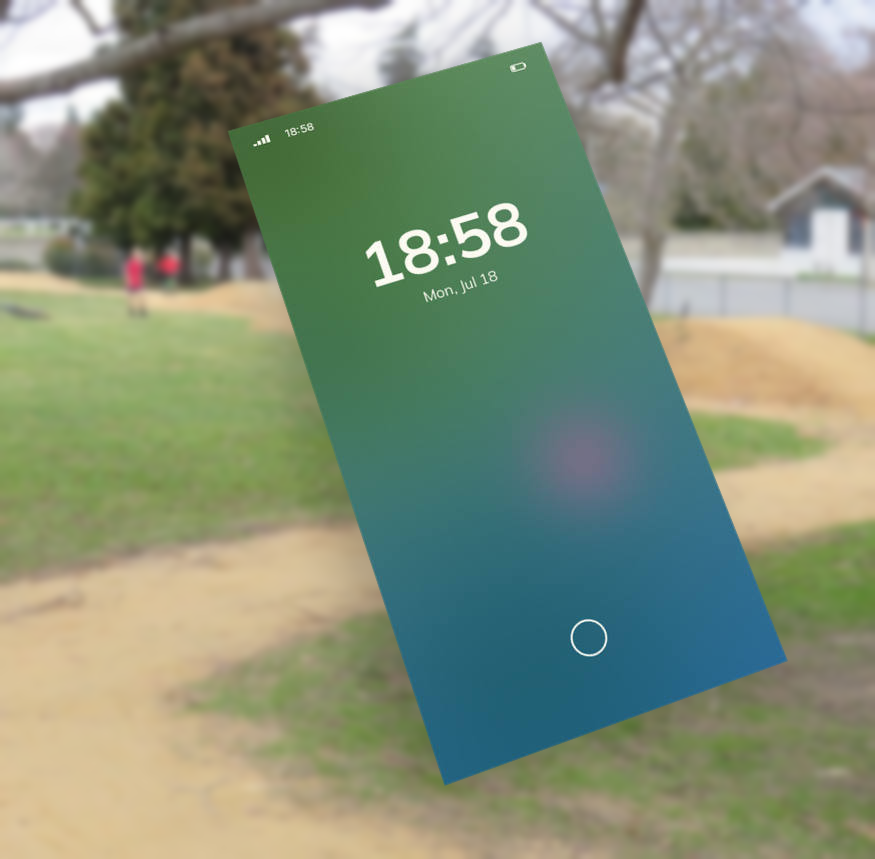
18:58
